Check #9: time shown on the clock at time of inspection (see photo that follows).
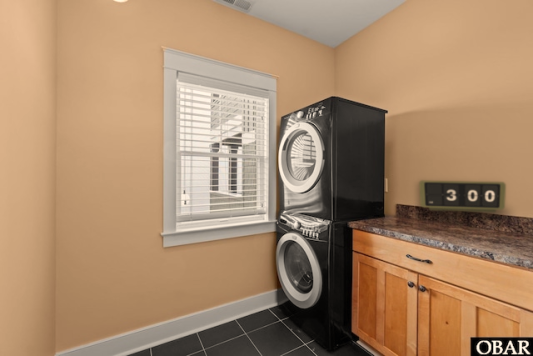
3:00
